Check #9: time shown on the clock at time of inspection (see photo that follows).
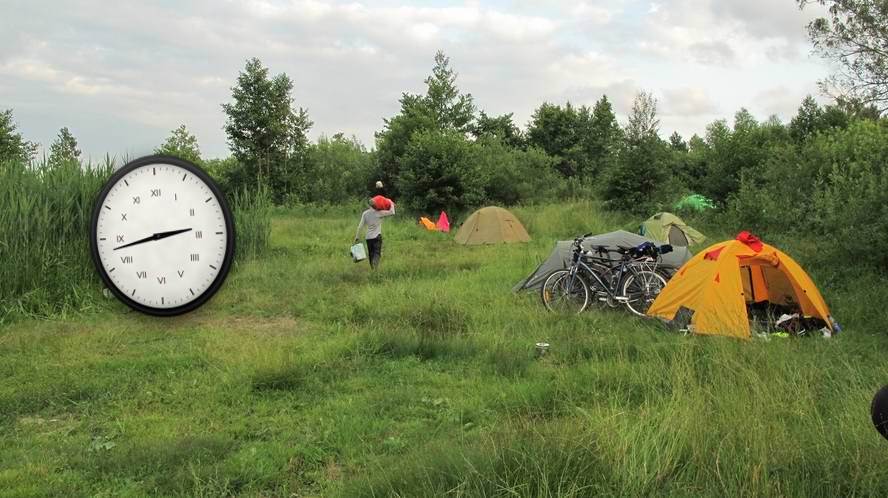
2:43
